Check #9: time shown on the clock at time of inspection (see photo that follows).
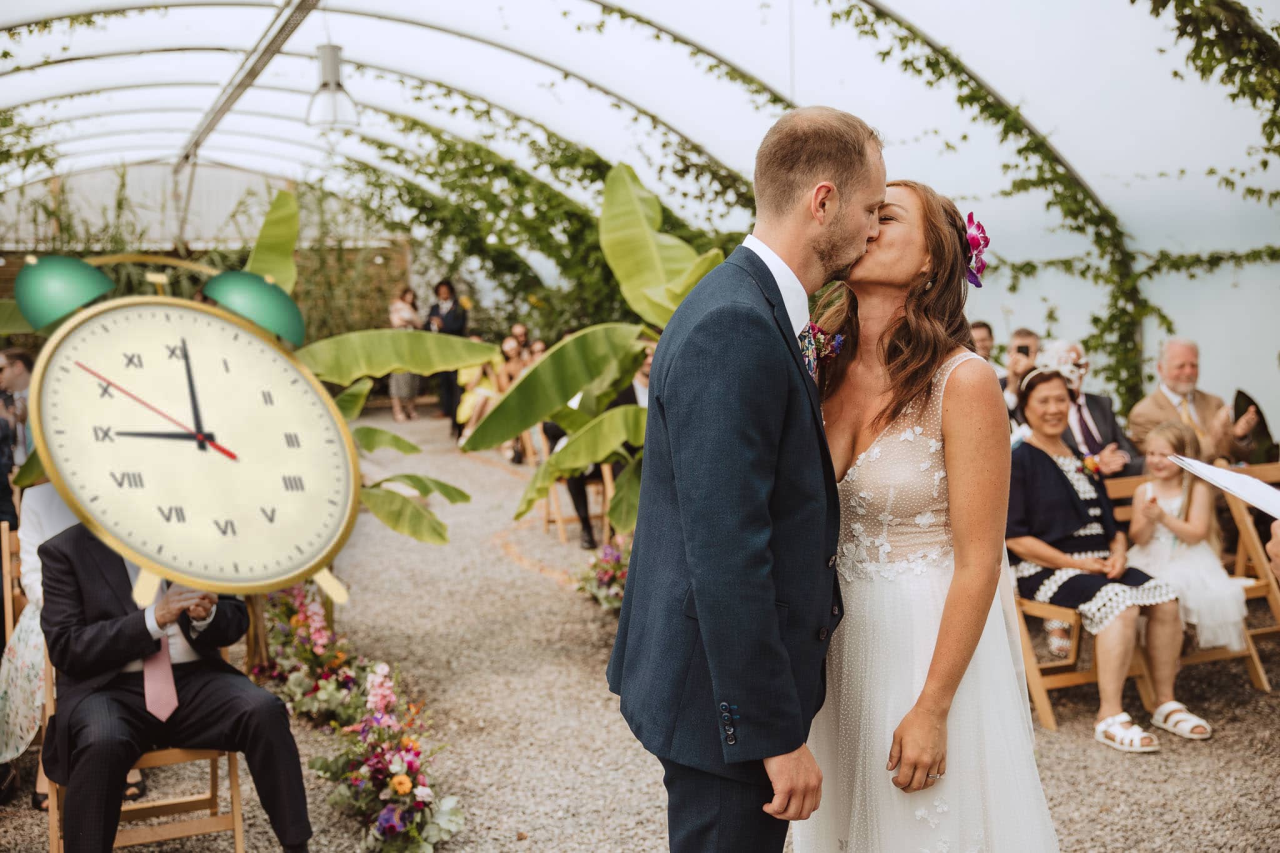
9:00:51
